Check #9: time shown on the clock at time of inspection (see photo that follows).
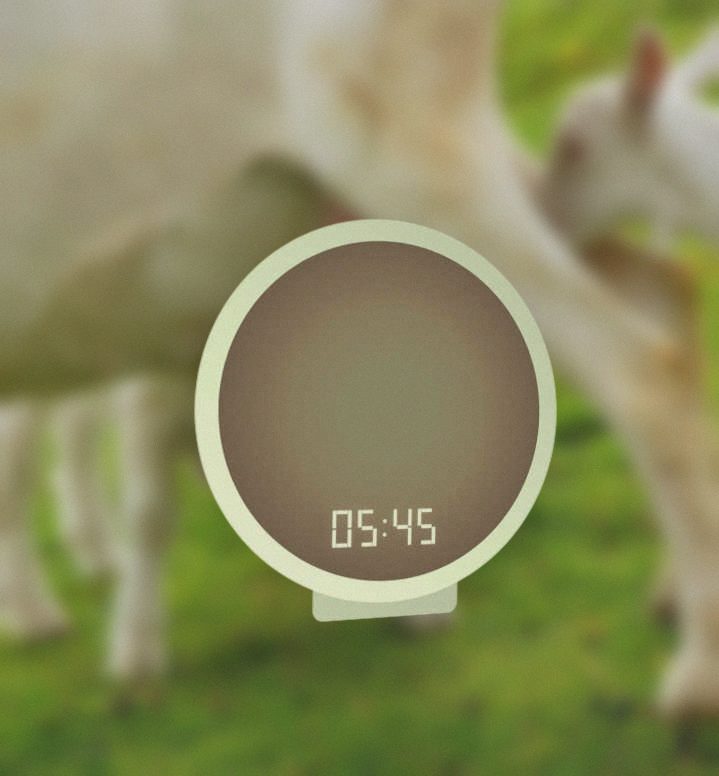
5:45
